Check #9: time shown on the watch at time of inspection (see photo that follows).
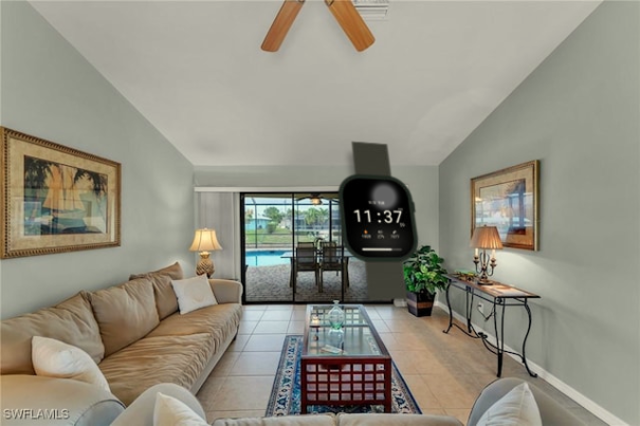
11:37
